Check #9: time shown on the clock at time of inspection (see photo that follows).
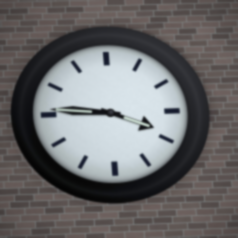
3:46
